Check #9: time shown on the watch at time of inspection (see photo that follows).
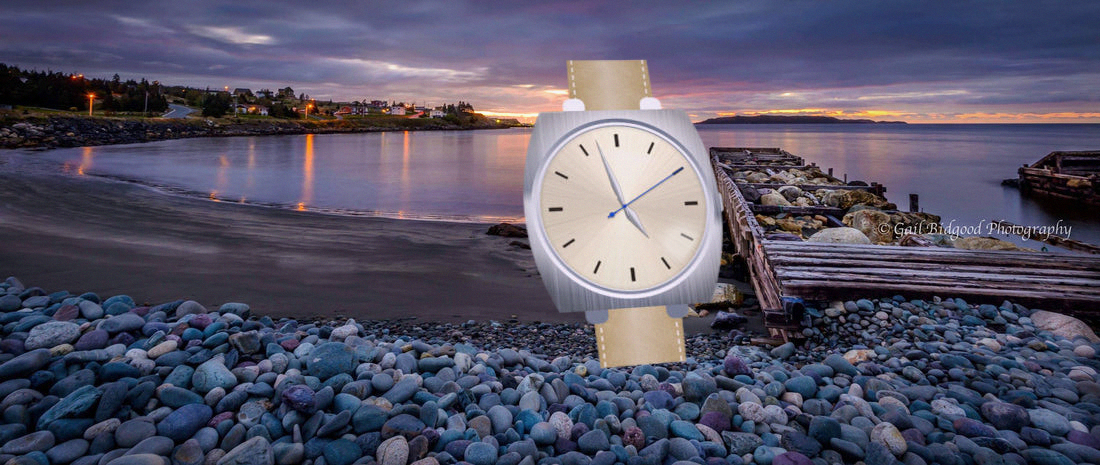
4:57:10
